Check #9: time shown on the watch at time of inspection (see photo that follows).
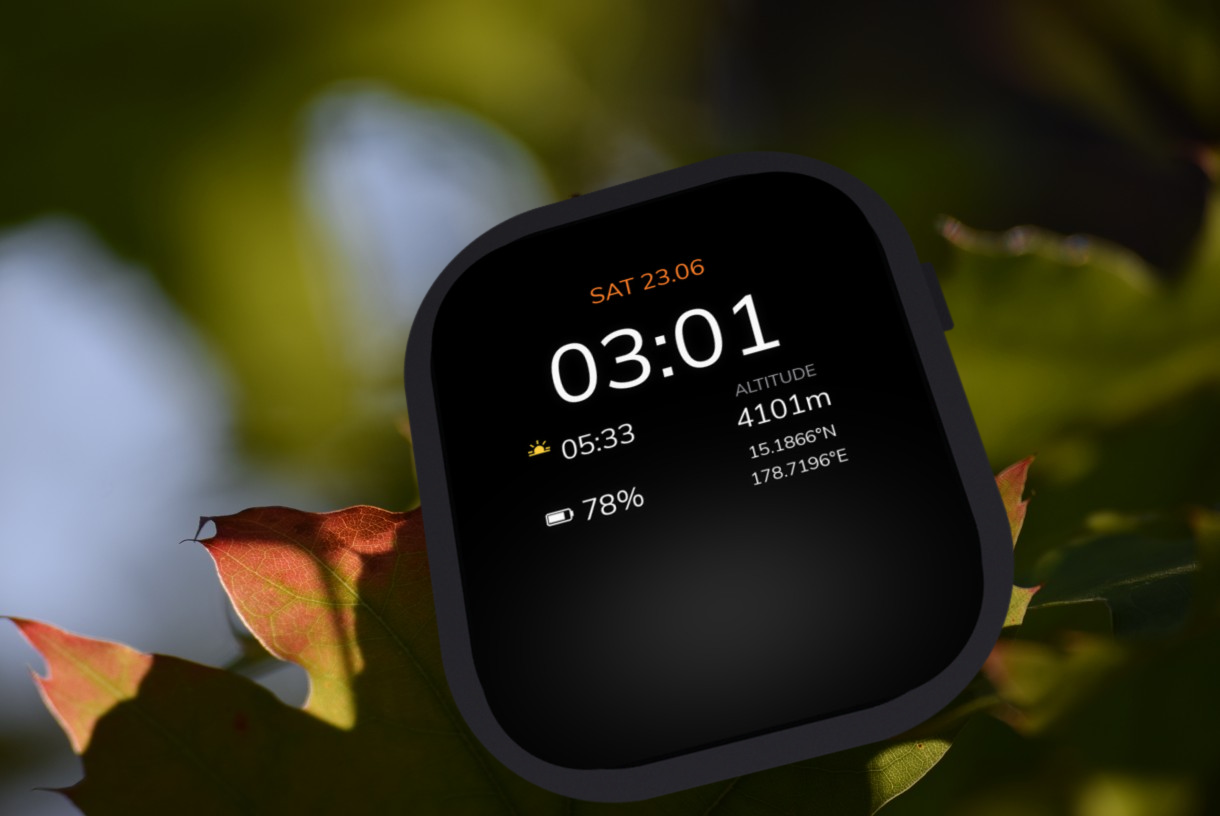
3:01
